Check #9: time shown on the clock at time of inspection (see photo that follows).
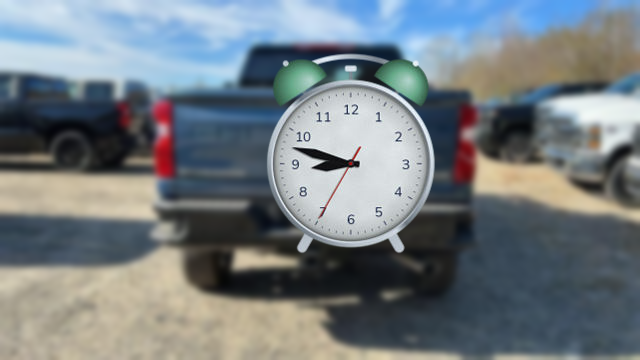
8:47:35
